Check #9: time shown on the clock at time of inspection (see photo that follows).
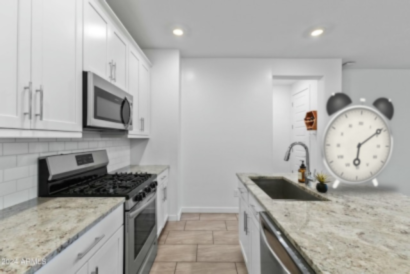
6:09
